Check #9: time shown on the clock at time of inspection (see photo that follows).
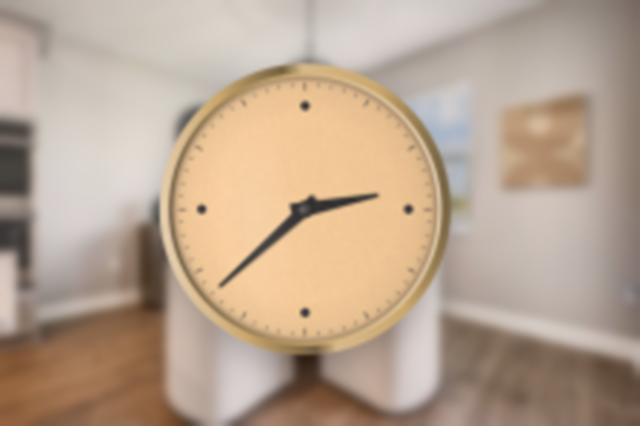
2:38
